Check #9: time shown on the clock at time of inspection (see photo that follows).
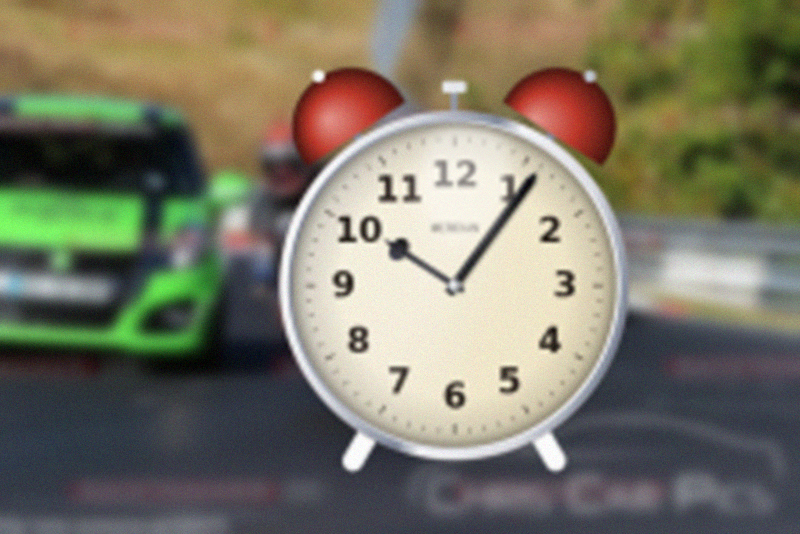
10:06
